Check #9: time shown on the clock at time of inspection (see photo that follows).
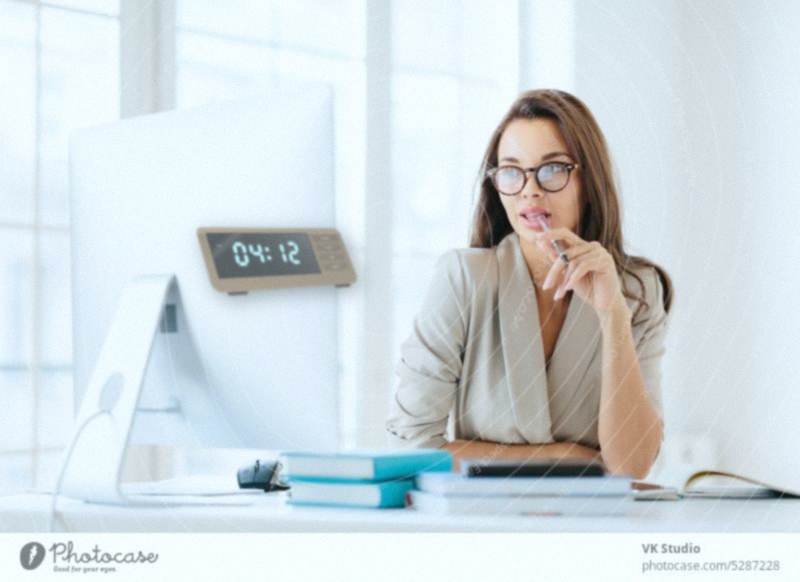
4:12
